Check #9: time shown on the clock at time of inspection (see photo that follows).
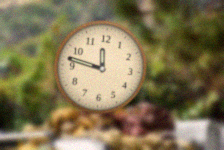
11:47
